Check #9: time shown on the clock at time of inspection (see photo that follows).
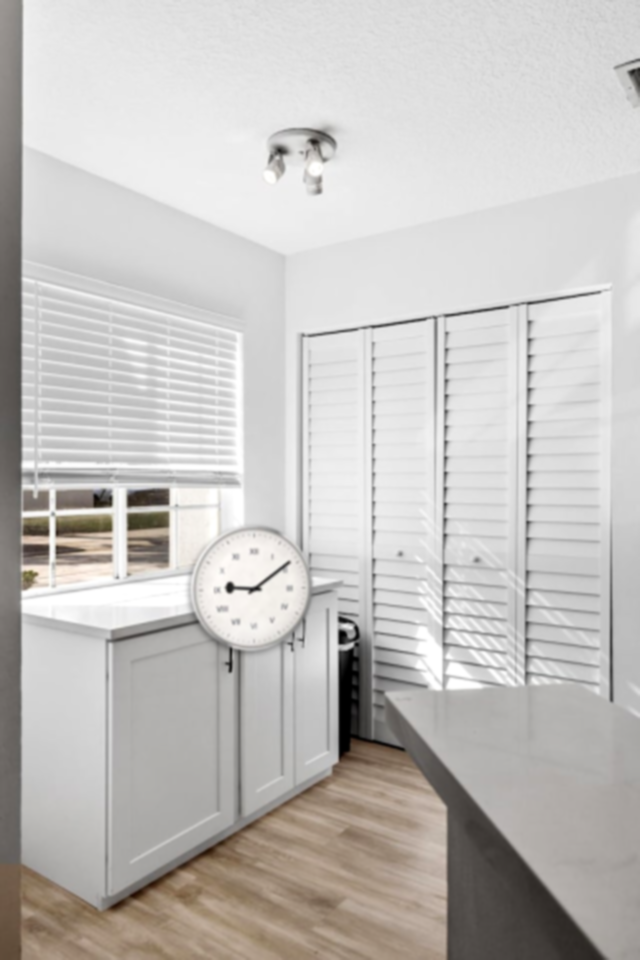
9:09
